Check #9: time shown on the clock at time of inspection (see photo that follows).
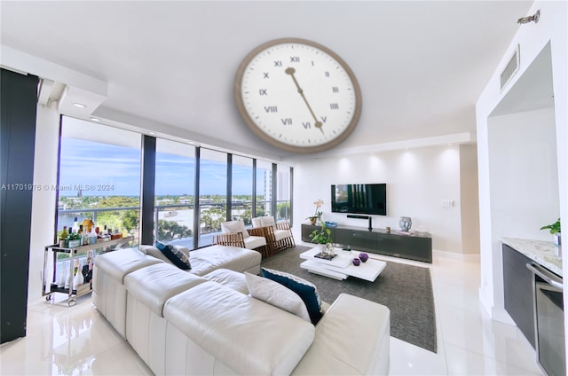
11:27
